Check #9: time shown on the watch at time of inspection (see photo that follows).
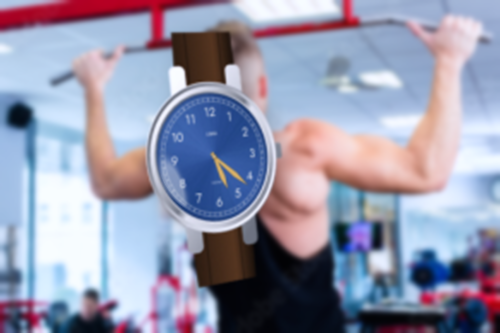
5:22
